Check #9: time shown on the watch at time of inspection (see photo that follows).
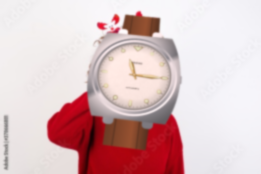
11:15
